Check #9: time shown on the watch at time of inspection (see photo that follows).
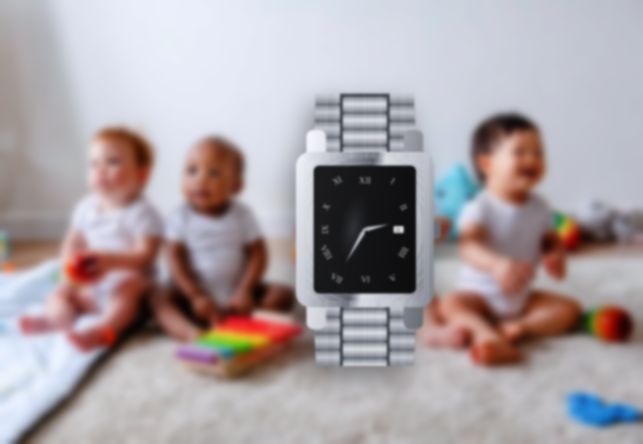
2:35
